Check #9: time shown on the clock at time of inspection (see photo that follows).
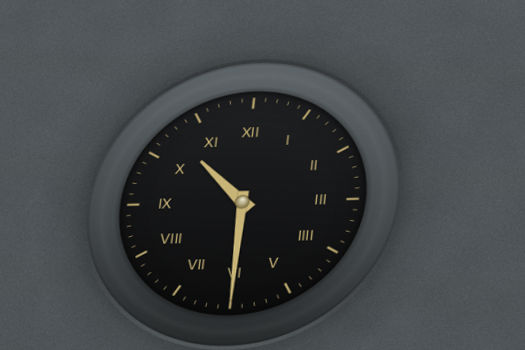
10:30
